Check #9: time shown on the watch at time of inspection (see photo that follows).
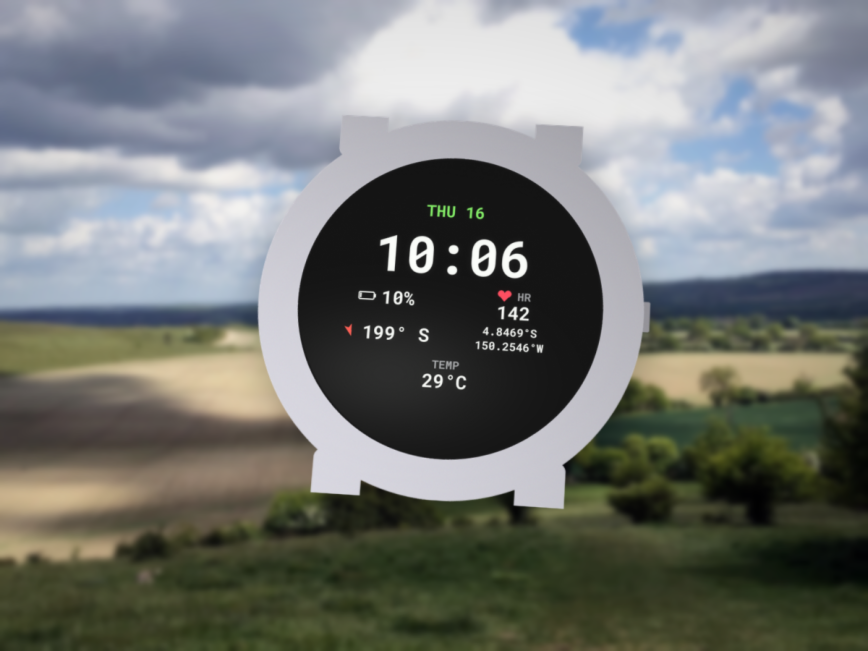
10:06
